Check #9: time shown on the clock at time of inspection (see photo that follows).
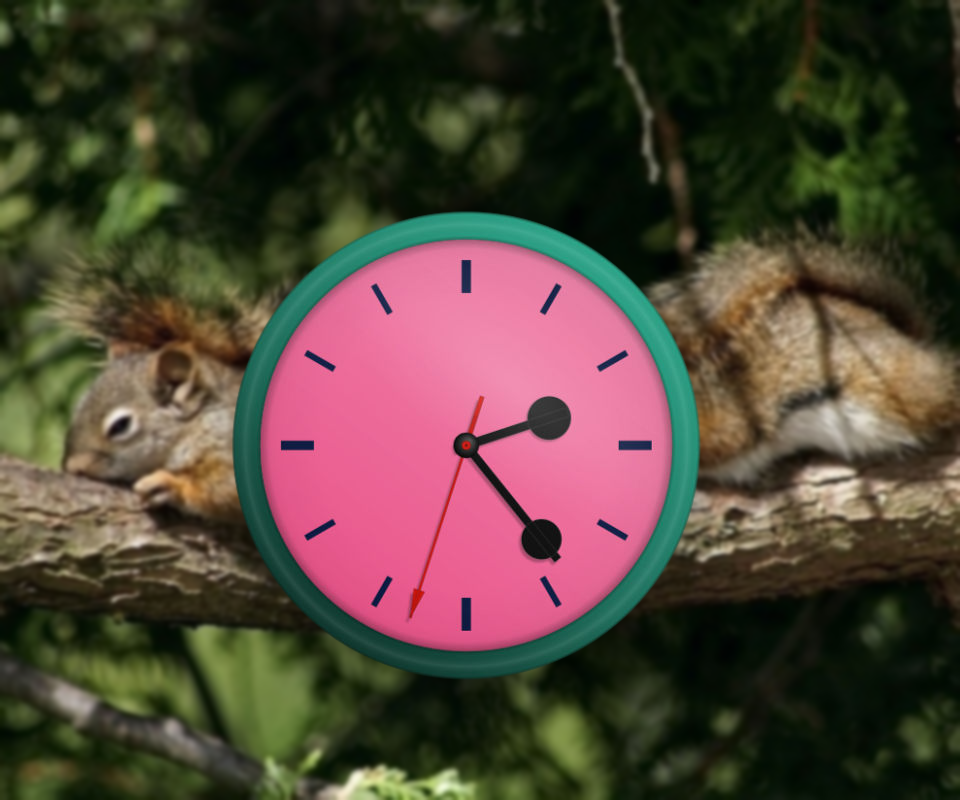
2:23:33
